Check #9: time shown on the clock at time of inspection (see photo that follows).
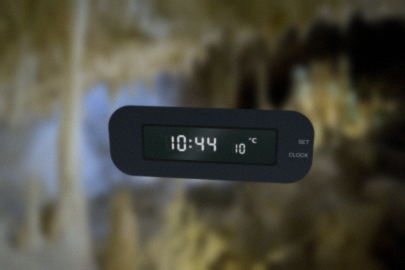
10:44
